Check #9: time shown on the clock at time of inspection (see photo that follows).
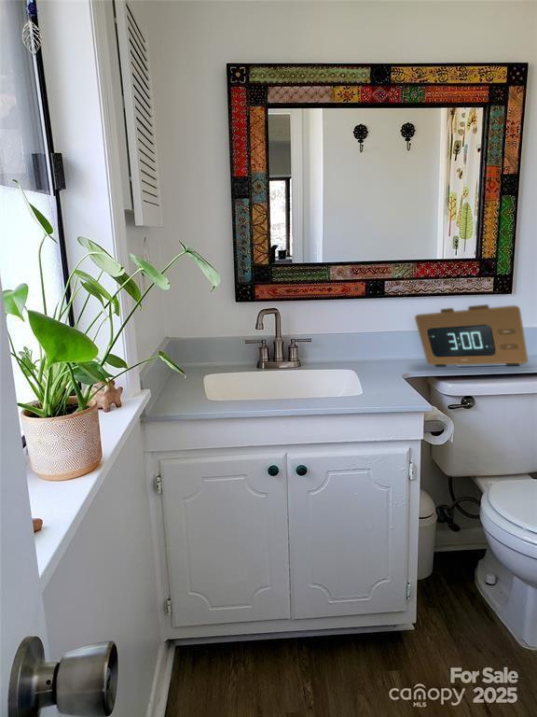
3:00
